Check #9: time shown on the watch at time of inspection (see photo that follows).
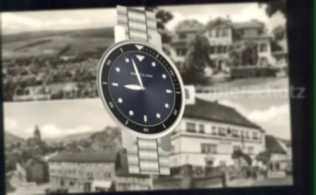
8:57
